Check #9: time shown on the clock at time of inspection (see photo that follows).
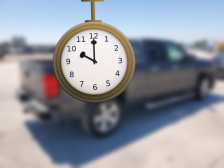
10:00
